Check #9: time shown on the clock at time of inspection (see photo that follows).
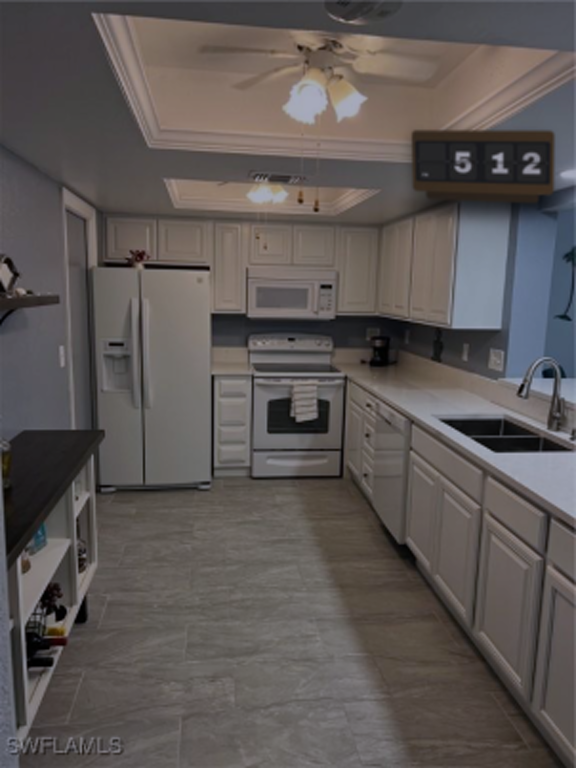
5:12
